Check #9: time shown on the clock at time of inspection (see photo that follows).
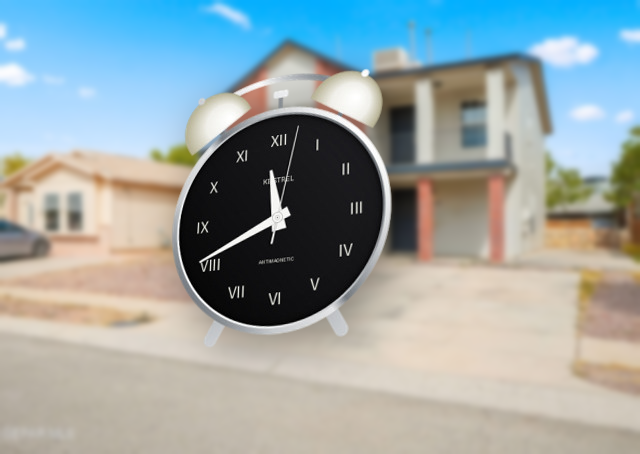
11:41:02
